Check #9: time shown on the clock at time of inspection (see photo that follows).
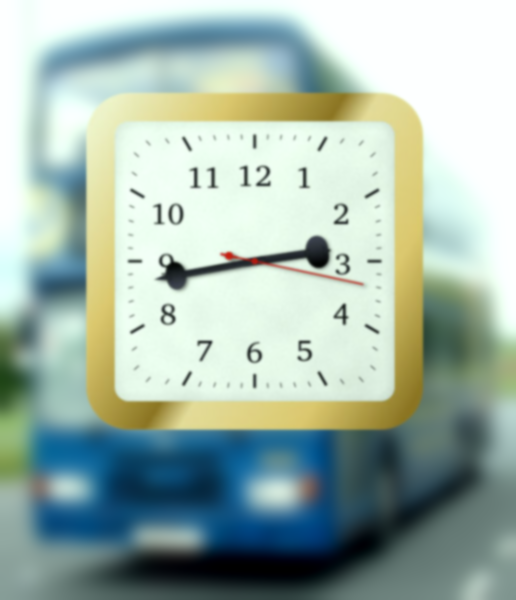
2:43:17
